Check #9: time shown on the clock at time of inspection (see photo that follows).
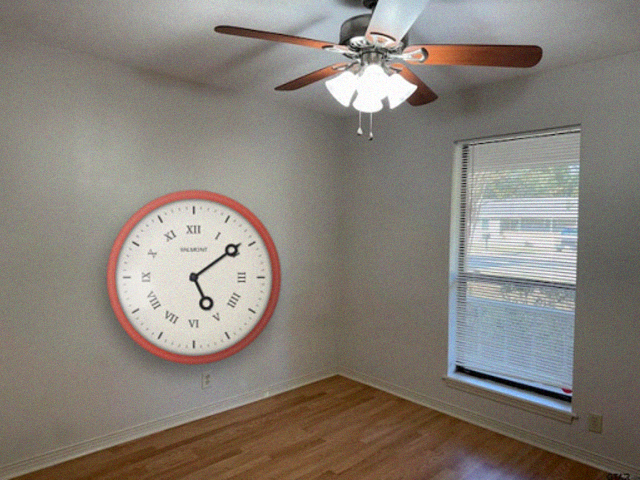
5:09
